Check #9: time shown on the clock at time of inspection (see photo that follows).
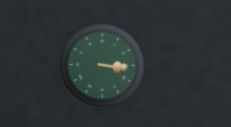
3:16
